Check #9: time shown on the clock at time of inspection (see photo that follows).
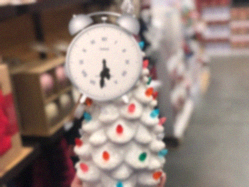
5:31
